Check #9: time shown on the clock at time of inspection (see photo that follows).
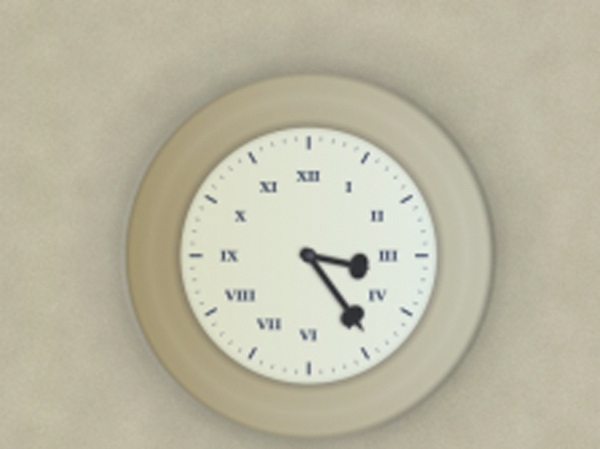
3:24
